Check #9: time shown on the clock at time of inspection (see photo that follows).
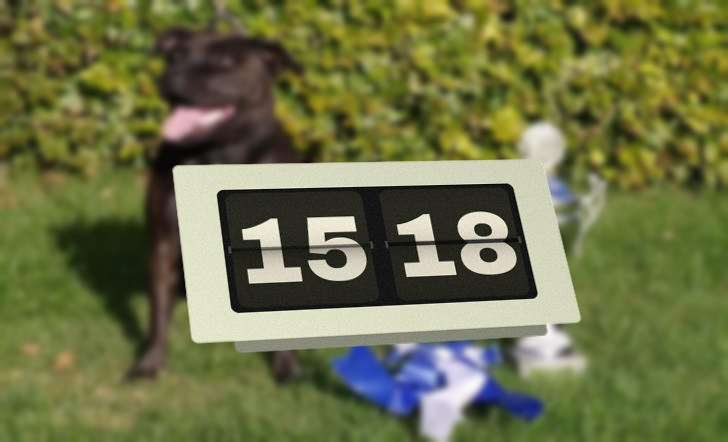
15:18
